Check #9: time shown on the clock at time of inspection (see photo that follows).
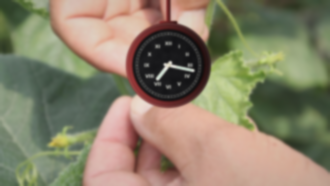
7:17
